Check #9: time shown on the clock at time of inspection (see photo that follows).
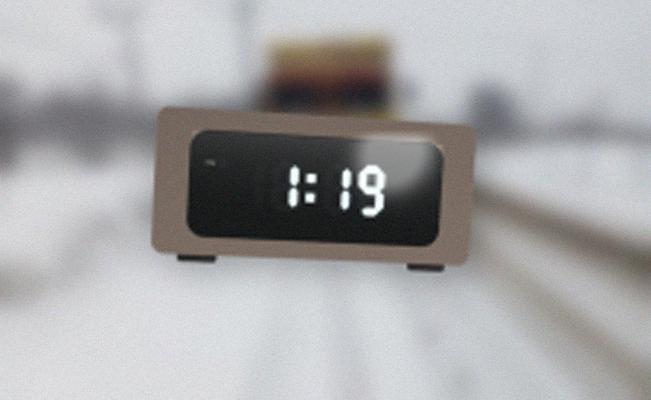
1:19
